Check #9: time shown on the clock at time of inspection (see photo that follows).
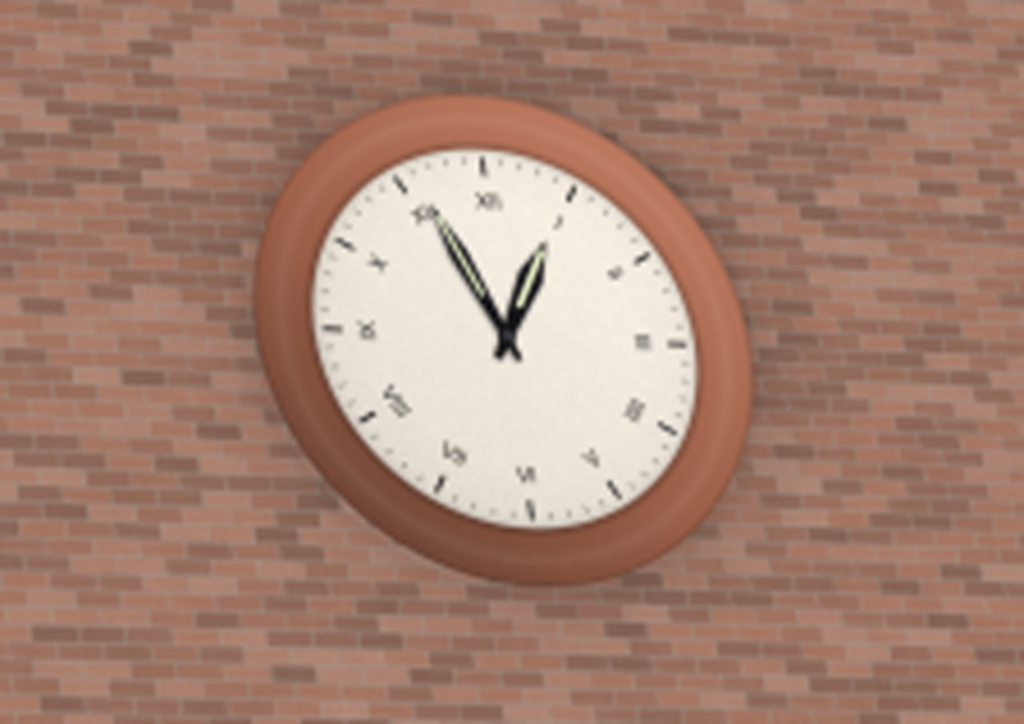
12:56
